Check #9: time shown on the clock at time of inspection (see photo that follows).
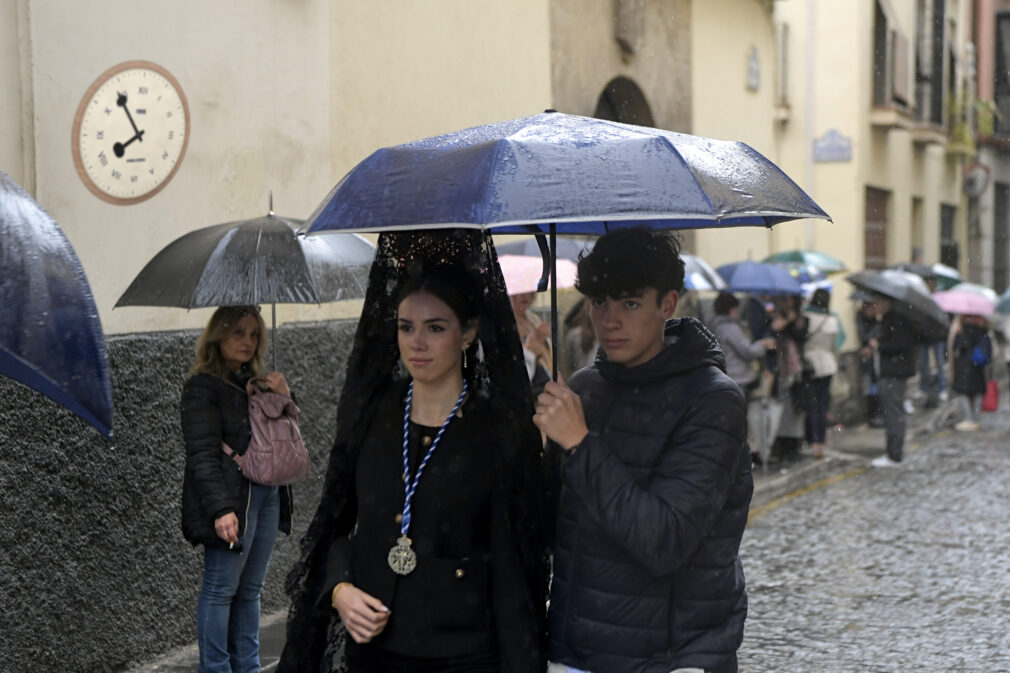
7:54
